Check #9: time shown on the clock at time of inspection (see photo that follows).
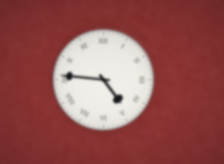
4:46
